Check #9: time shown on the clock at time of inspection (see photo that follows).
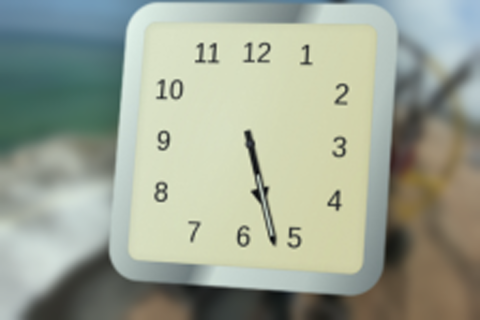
5:27
